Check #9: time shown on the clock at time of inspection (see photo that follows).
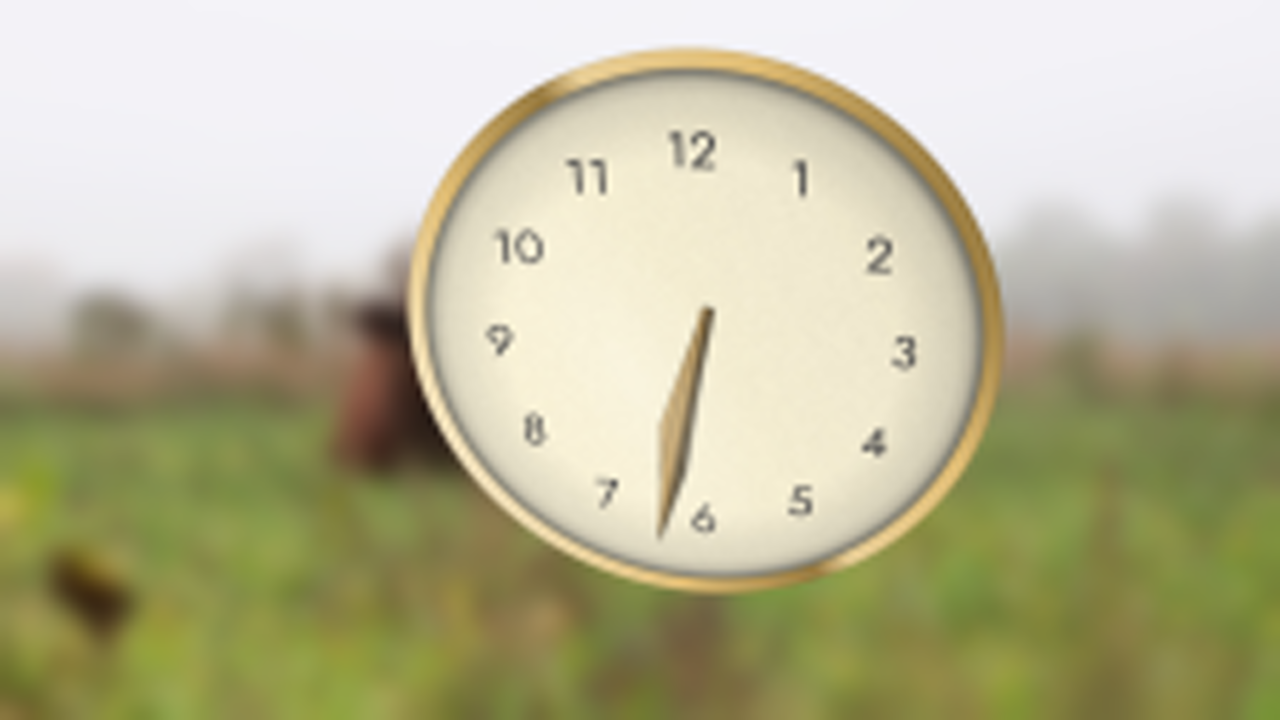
6:32
